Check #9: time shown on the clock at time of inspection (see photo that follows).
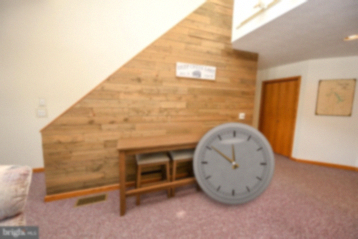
11:51
